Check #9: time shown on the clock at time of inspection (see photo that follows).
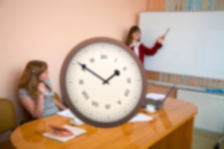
1:51
